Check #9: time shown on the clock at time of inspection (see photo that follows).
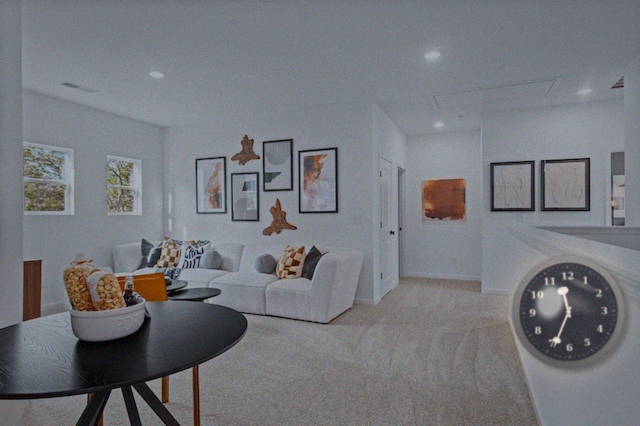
11:34
